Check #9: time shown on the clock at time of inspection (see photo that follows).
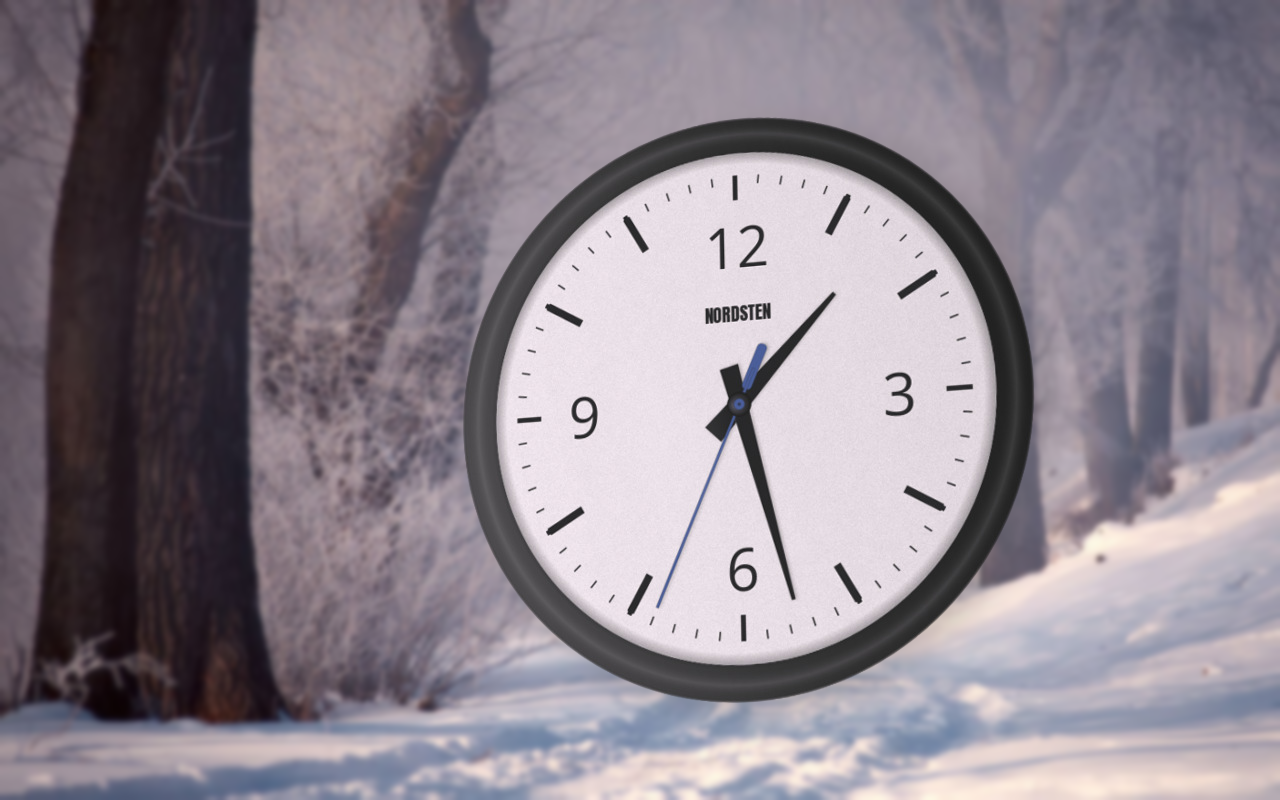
1:27:34
